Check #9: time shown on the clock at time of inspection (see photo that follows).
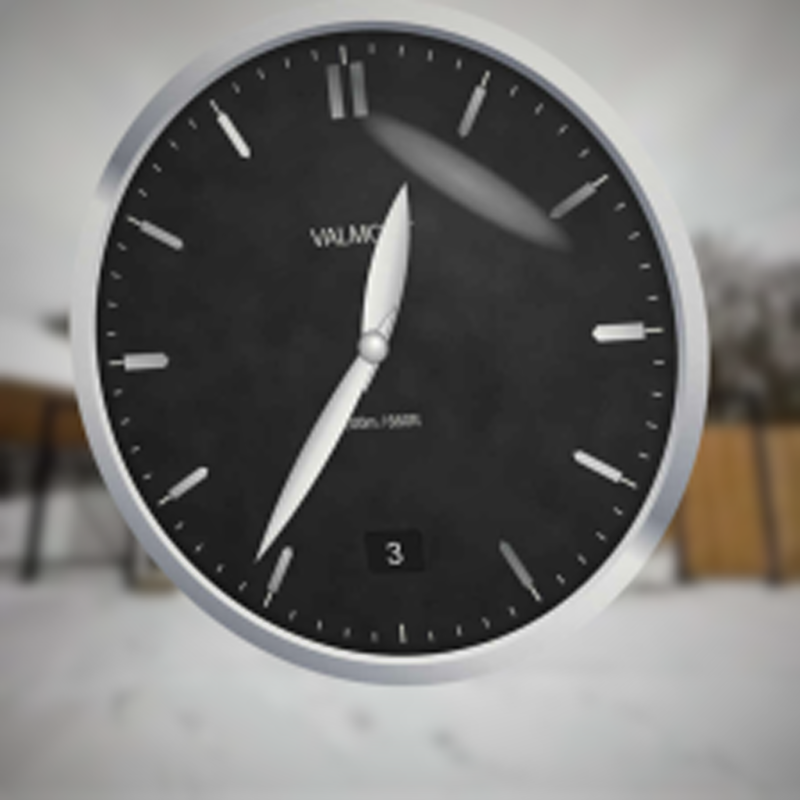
12:36
